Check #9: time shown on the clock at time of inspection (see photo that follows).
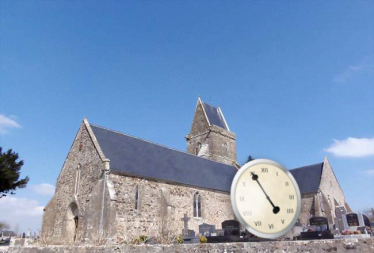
4:55
